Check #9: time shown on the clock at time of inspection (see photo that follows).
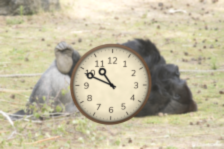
10:49
